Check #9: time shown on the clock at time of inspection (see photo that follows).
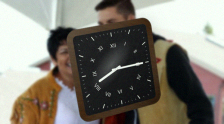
8:15
